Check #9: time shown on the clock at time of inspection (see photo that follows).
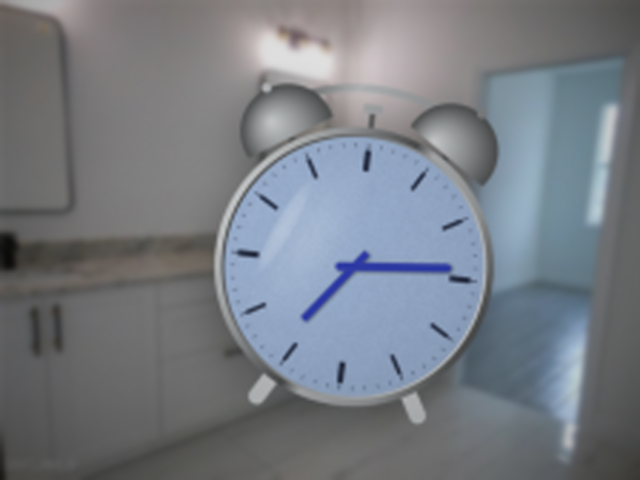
7:14
